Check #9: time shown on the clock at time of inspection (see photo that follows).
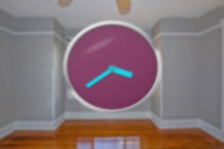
3:39
